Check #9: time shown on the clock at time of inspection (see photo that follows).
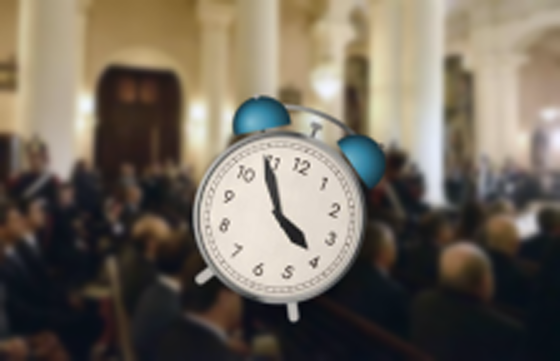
3:54
